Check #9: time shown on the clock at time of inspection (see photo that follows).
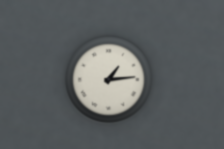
1:14
